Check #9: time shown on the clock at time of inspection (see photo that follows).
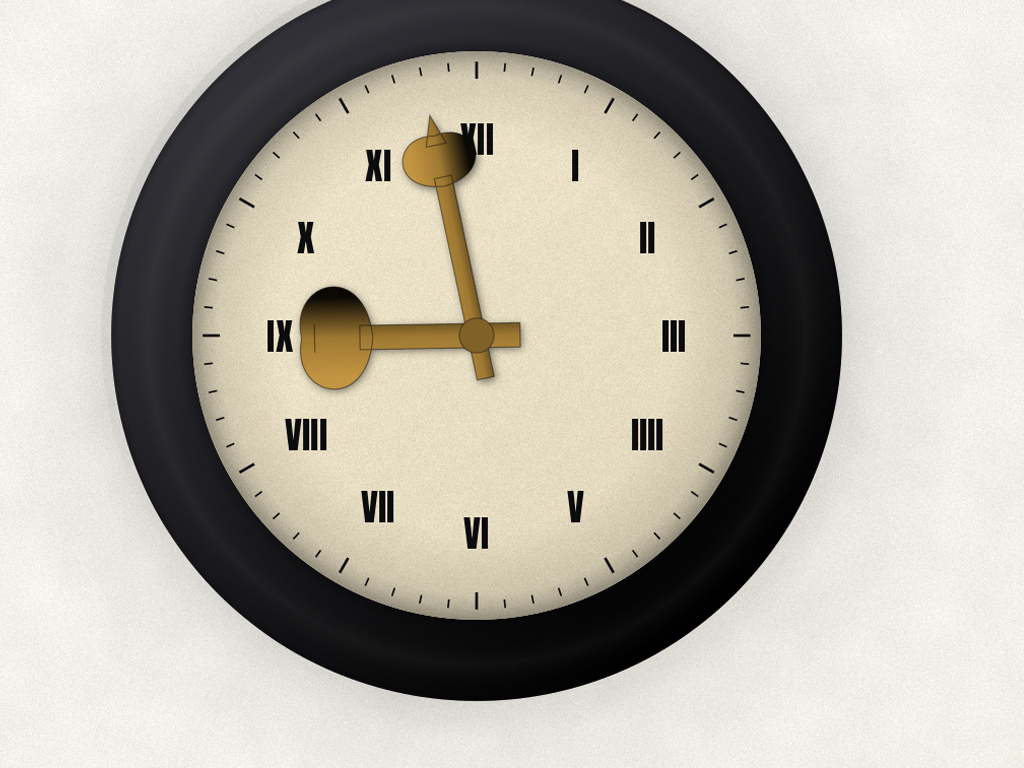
8:58
